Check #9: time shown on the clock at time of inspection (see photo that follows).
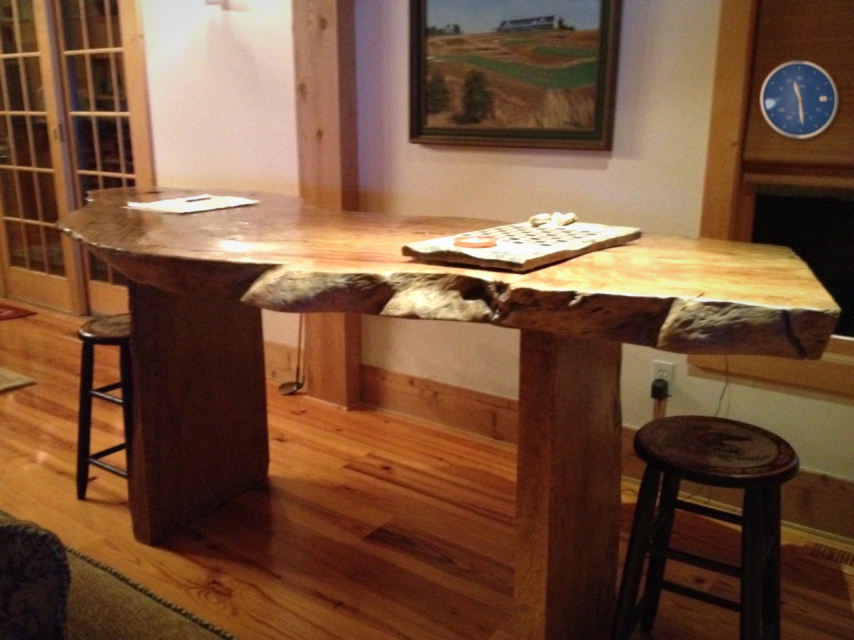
11:29
